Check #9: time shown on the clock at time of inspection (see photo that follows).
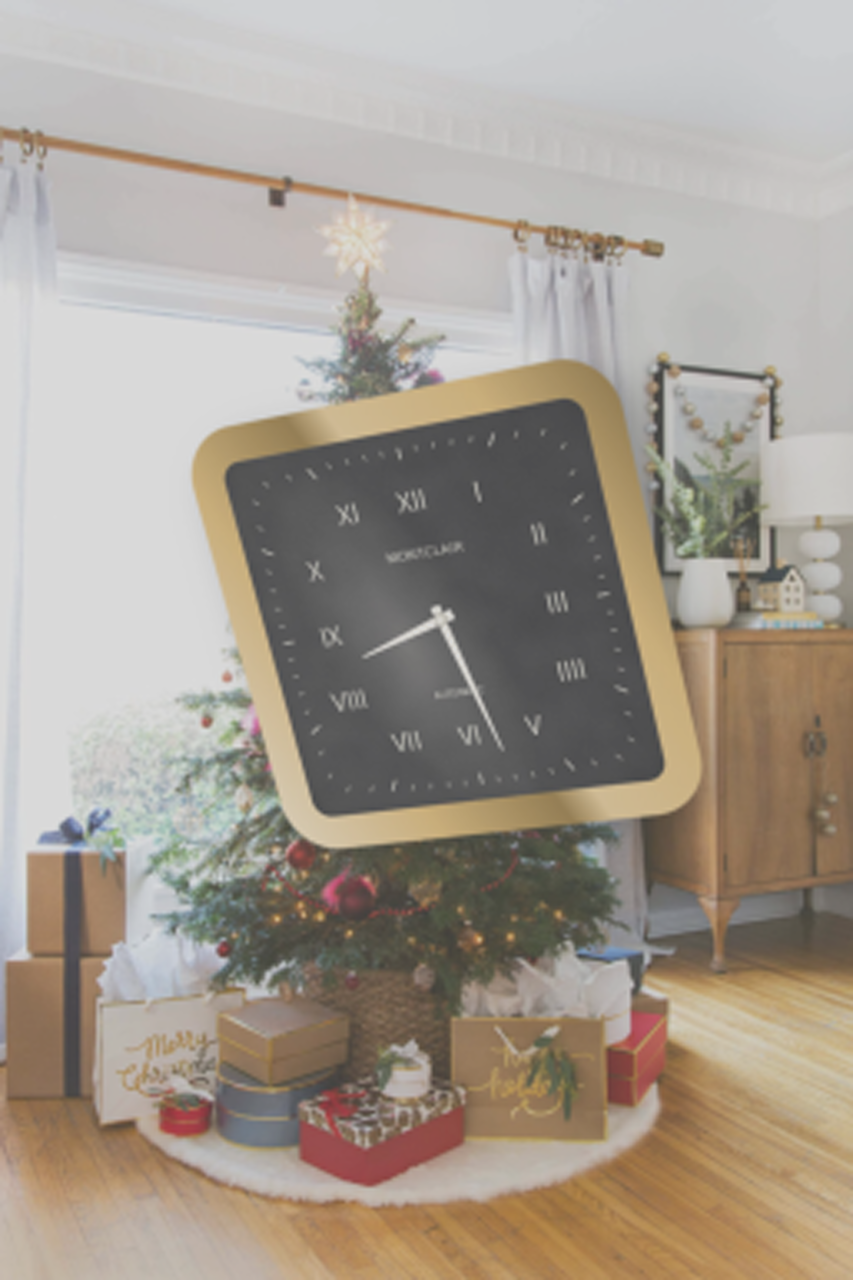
8:28
